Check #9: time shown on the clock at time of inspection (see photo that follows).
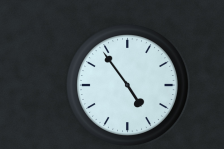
4:54
